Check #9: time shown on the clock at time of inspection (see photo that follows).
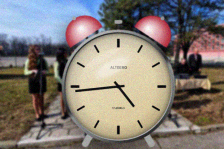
4:44
